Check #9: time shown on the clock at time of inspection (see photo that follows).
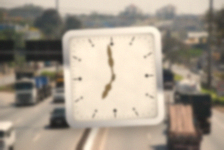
6:59
